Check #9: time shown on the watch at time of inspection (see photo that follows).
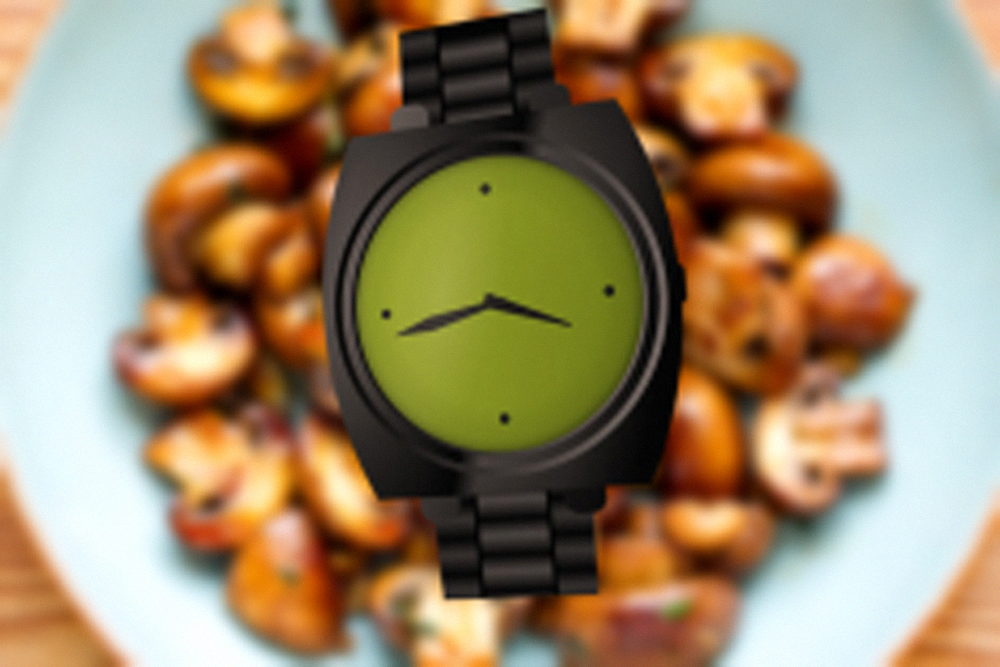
3:43
